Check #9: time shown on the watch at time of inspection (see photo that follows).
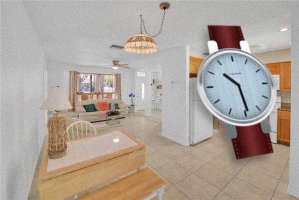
10:29
